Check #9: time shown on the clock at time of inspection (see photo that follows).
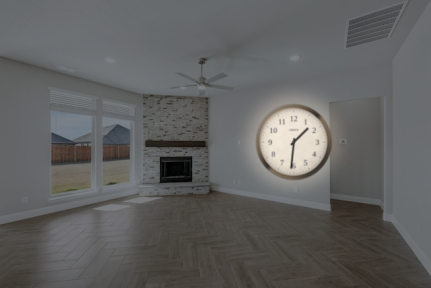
1:31
